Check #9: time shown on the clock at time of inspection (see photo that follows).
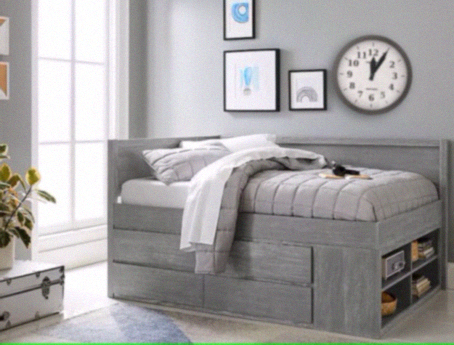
12:05
